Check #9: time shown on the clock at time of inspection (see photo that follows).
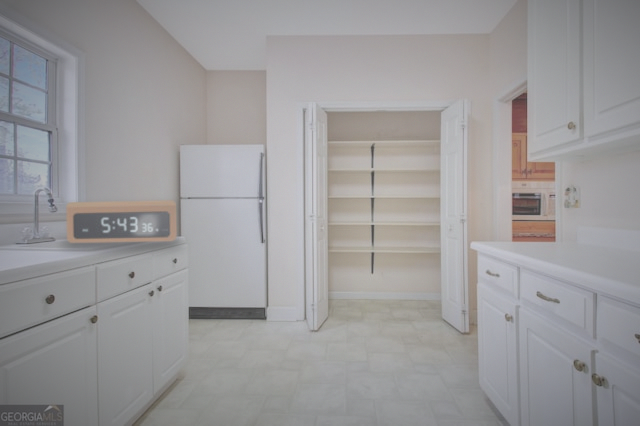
5:43
